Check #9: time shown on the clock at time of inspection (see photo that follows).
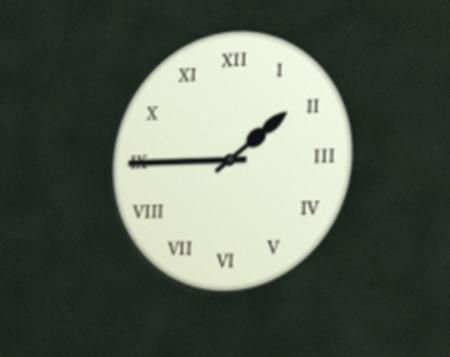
1:45
